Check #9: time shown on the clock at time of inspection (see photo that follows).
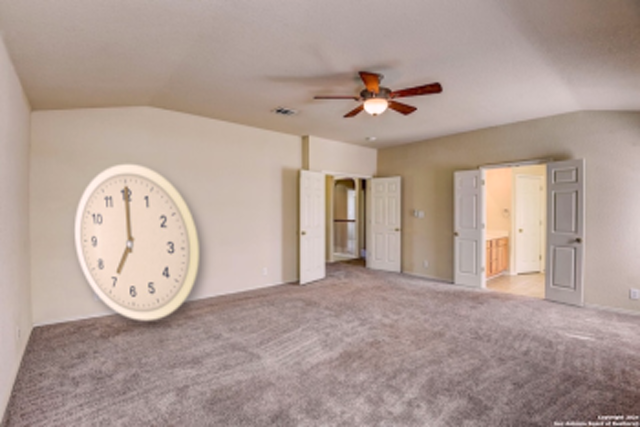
7:00
